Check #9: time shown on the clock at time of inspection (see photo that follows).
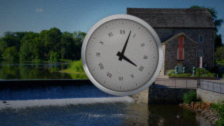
4:03
